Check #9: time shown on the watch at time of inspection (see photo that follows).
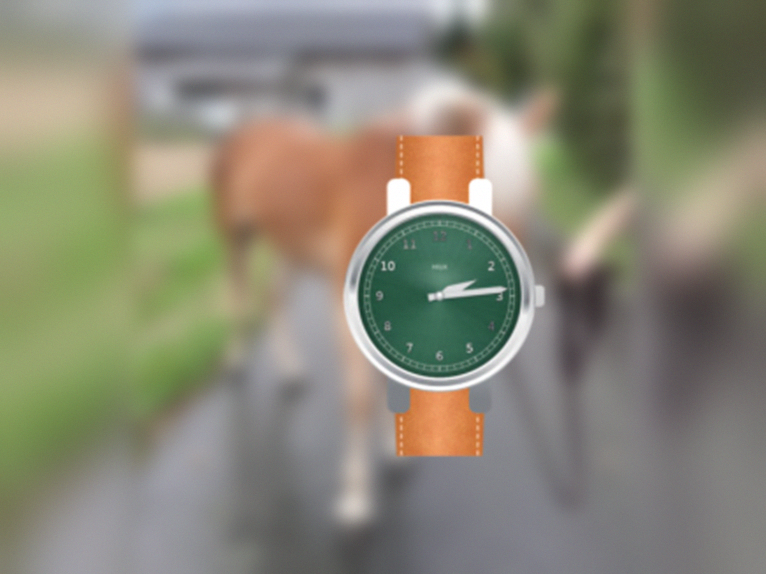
2:14
